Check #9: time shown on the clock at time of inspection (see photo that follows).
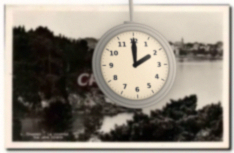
2:00
